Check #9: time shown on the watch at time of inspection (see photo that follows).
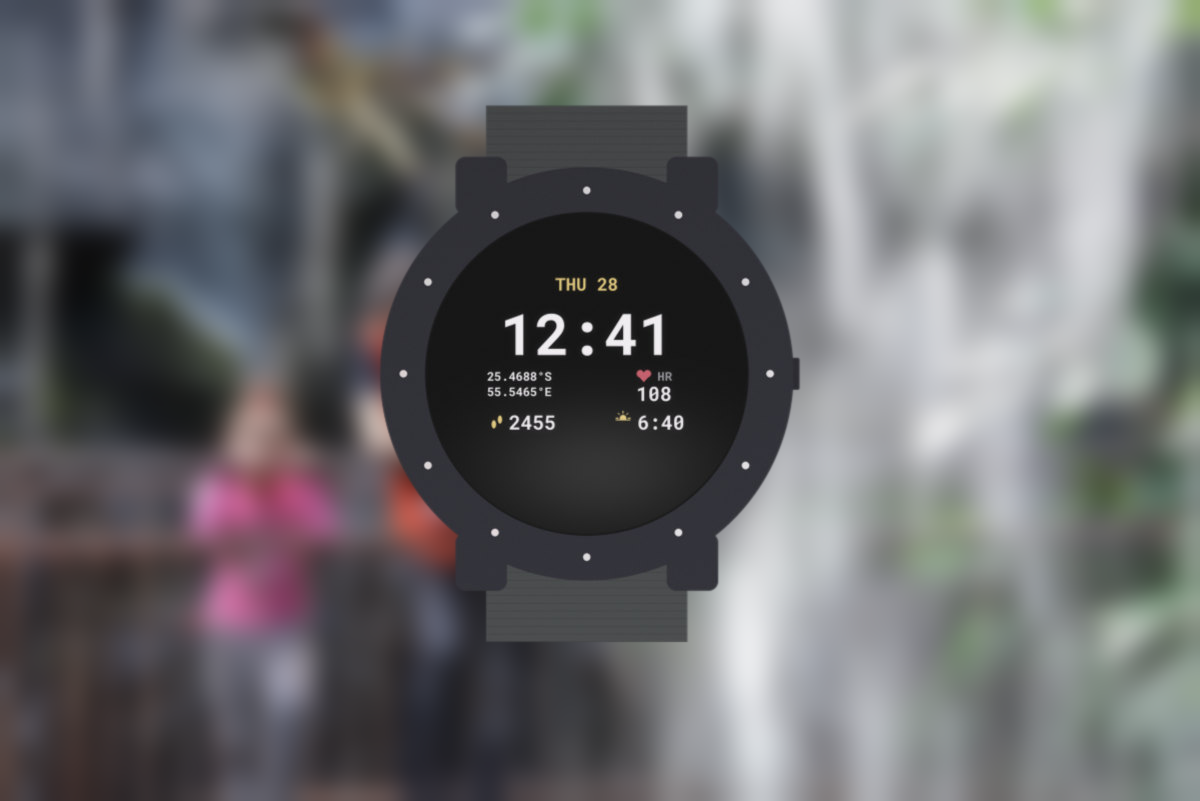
12:41
